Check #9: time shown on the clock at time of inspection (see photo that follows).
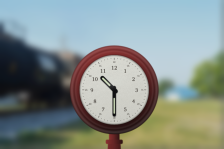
10:30
